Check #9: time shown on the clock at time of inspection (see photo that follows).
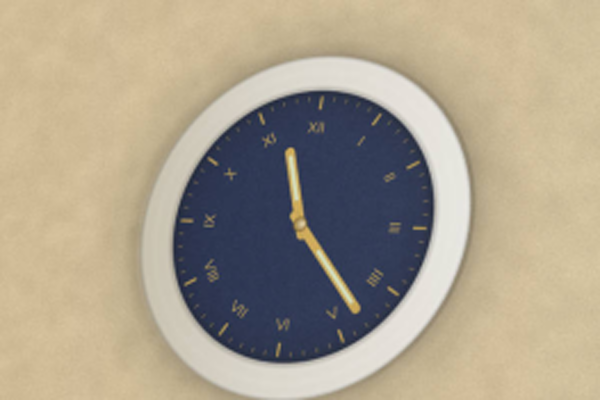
11:23
